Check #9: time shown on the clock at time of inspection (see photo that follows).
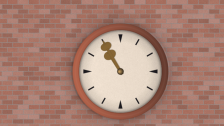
10:55
